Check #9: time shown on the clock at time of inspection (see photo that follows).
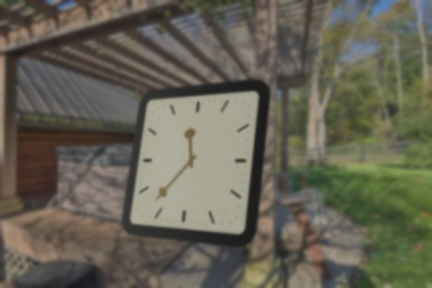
11:37
